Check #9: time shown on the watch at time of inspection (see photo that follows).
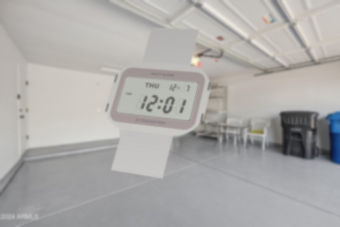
12:01
